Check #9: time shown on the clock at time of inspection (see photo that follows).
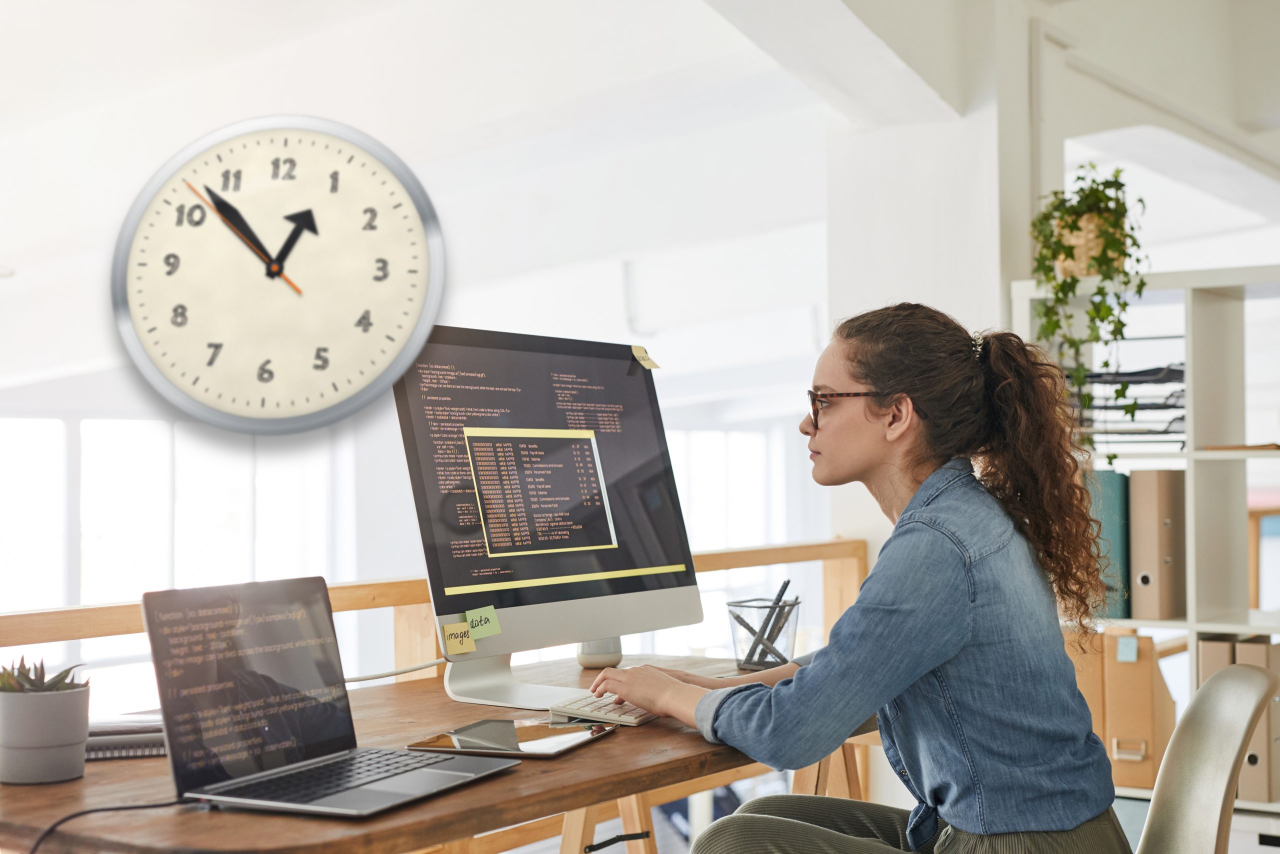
12:52:52
